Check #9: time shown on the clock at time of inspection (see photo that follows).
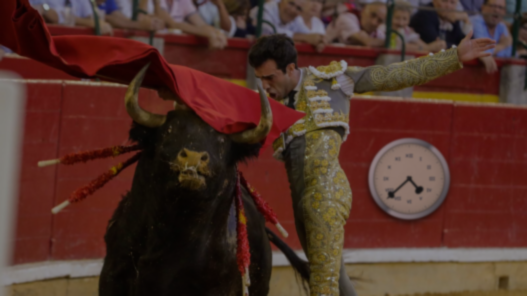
4:38
